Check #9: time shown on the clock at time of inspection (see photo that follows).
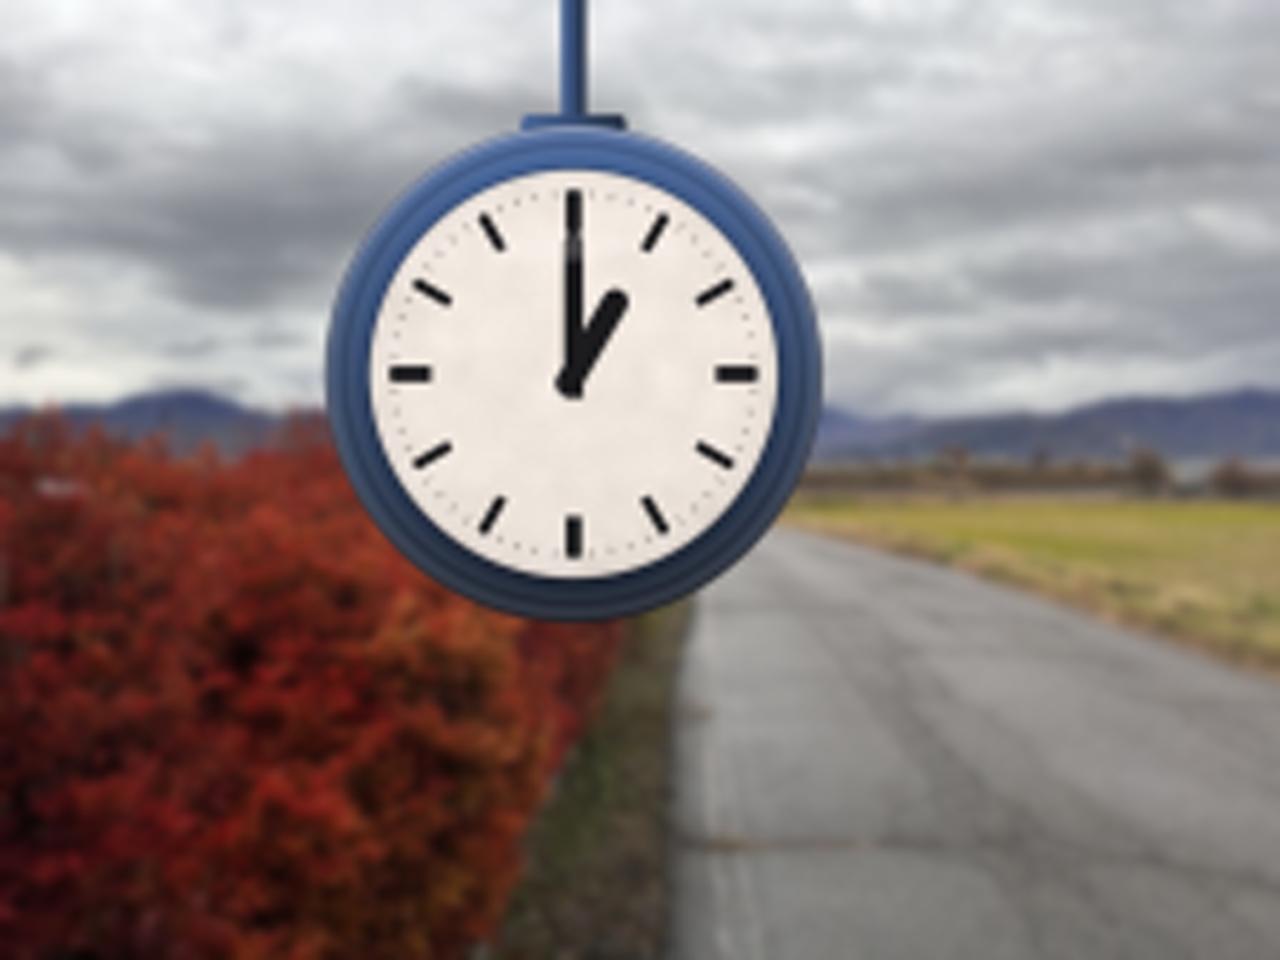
1:00
